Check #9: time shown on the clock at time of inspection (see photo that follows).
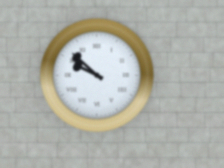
9:52
